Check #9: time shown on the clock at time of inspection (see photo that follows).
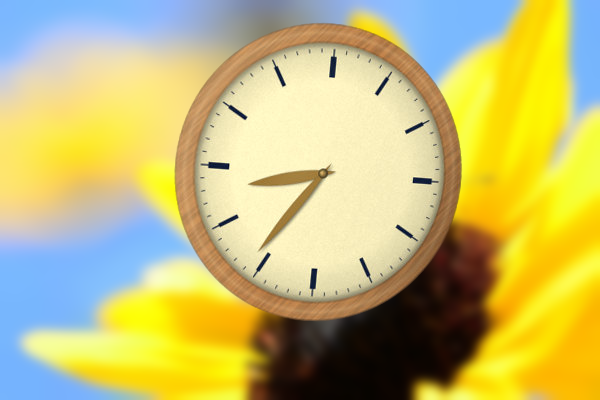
8:36
